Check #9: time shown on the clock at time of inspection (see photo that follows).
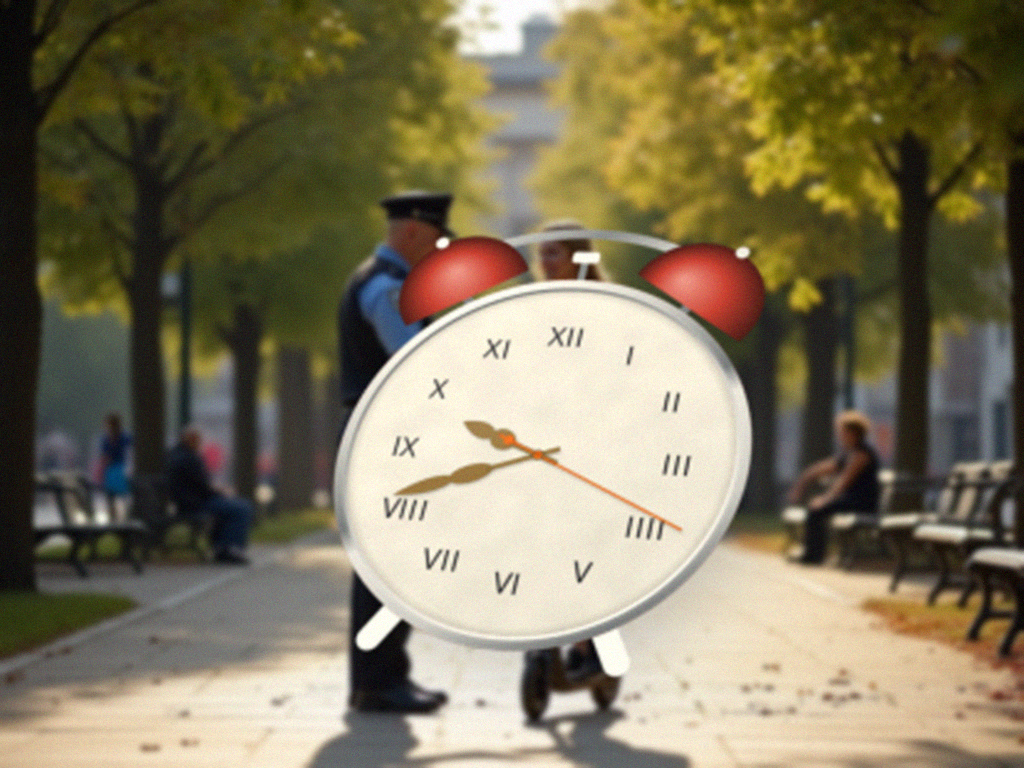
9:41:19
